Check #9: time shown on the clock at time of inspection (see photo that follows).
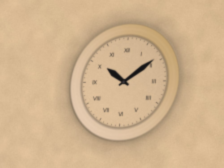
10:09
